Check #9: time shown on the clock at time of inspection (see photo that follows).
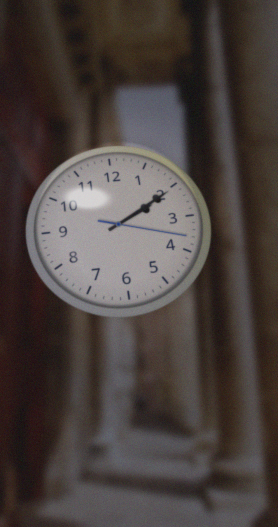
2:10:18
